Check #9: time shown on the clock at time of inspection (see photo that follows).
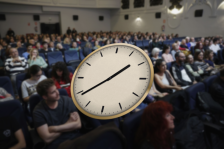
1:39
